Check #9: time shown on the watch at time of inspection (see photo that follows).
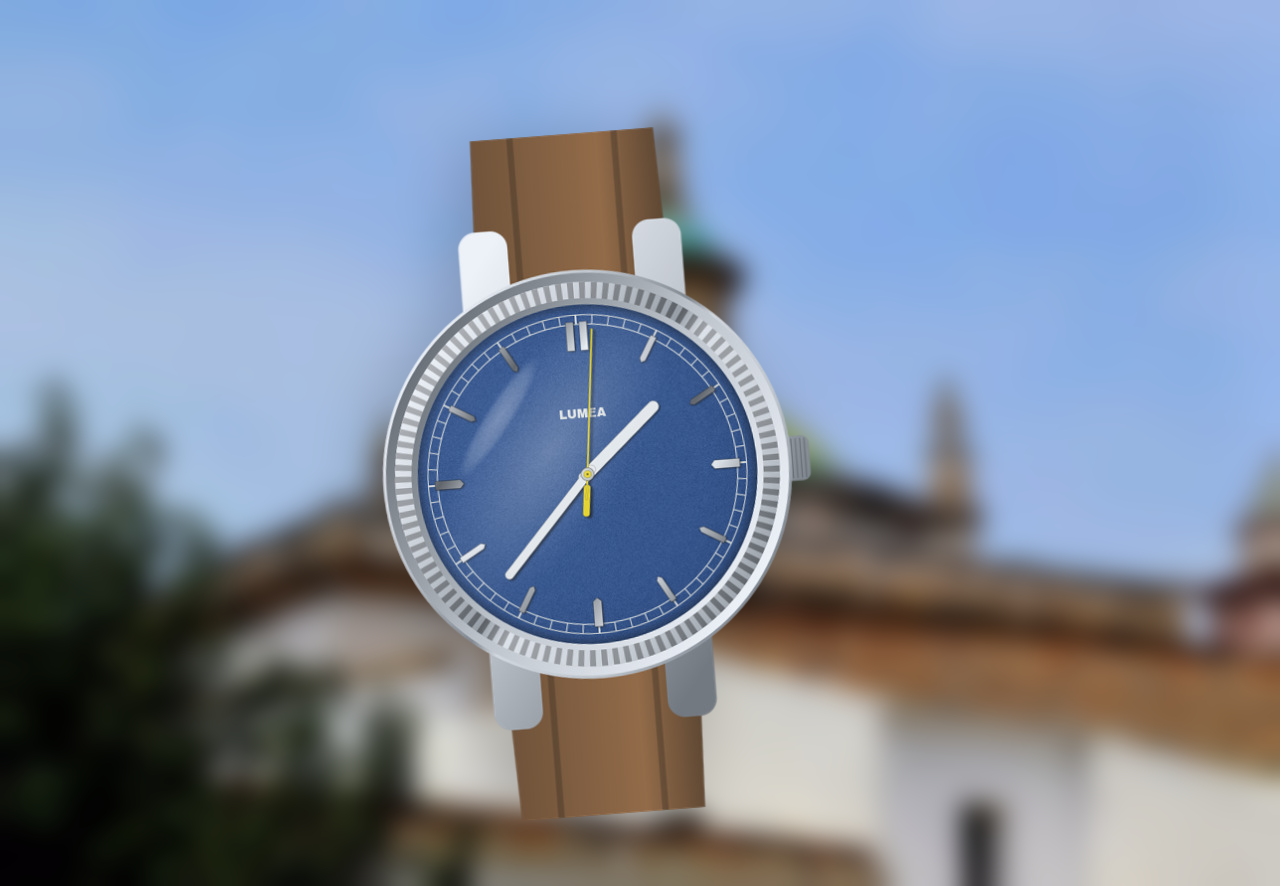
1:37:01
